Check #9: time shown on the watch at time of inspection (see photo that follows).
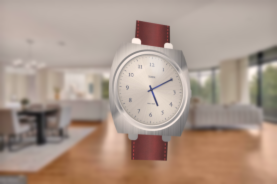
5:10
